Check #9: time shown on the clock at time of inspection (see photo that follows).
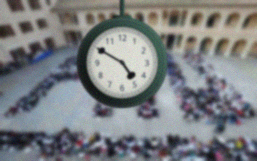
4:50
